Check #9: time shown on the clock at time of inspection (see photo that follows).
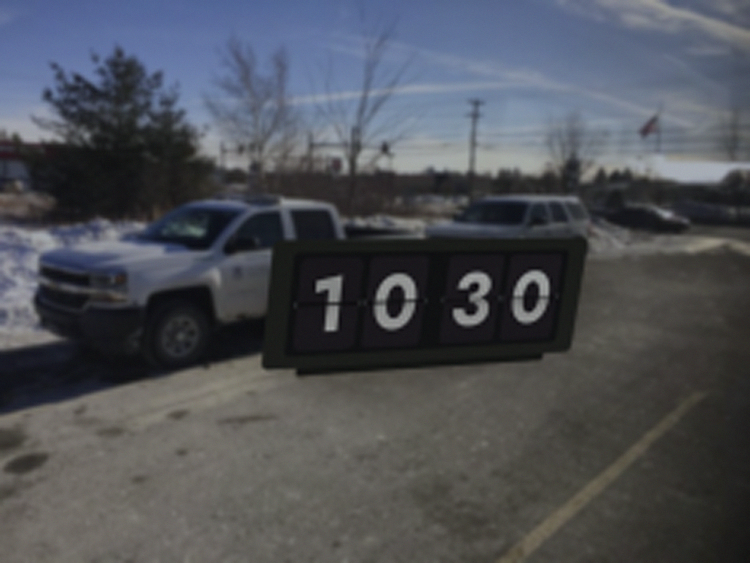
10:30
